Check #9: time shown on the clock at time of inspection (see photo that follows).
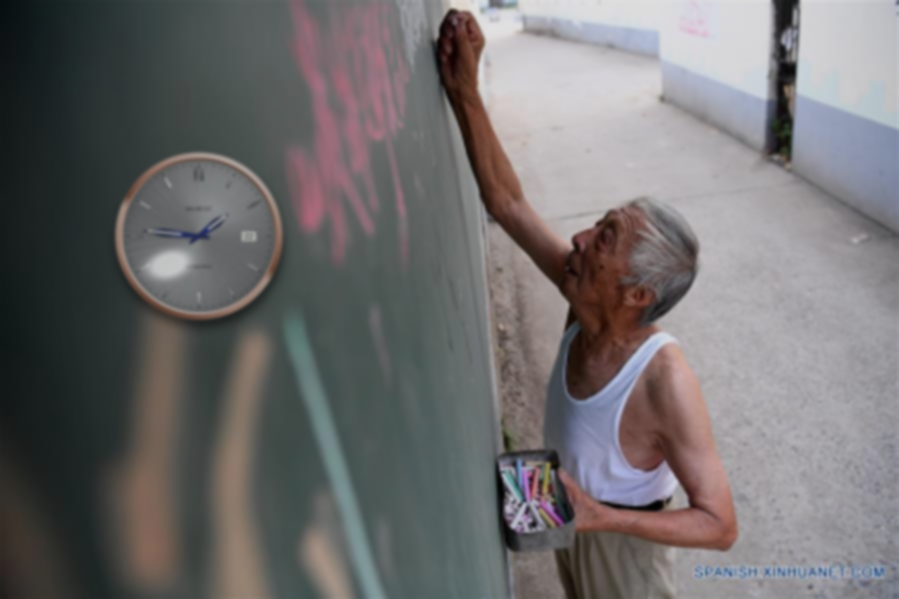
1:46
